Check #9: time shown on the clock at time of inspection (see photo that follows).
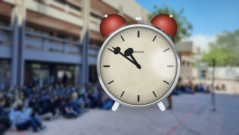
10:51
